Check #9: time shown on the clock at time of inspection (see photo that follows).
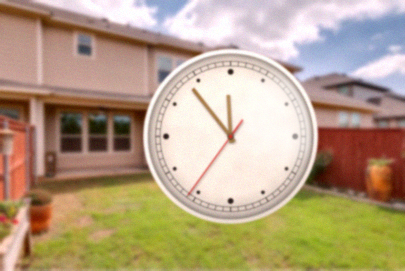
11:53:36
